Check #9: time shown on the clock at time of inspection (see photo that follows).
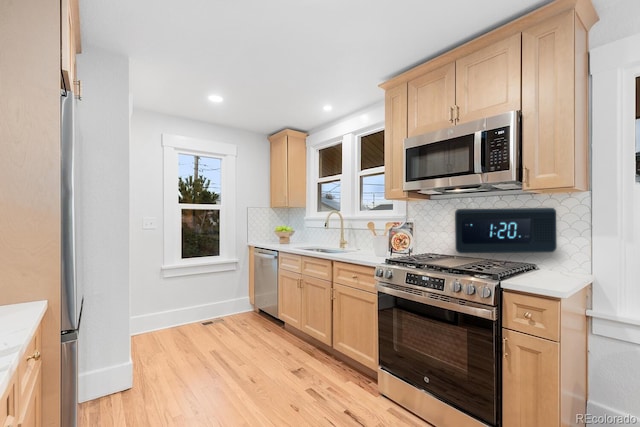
1:20
